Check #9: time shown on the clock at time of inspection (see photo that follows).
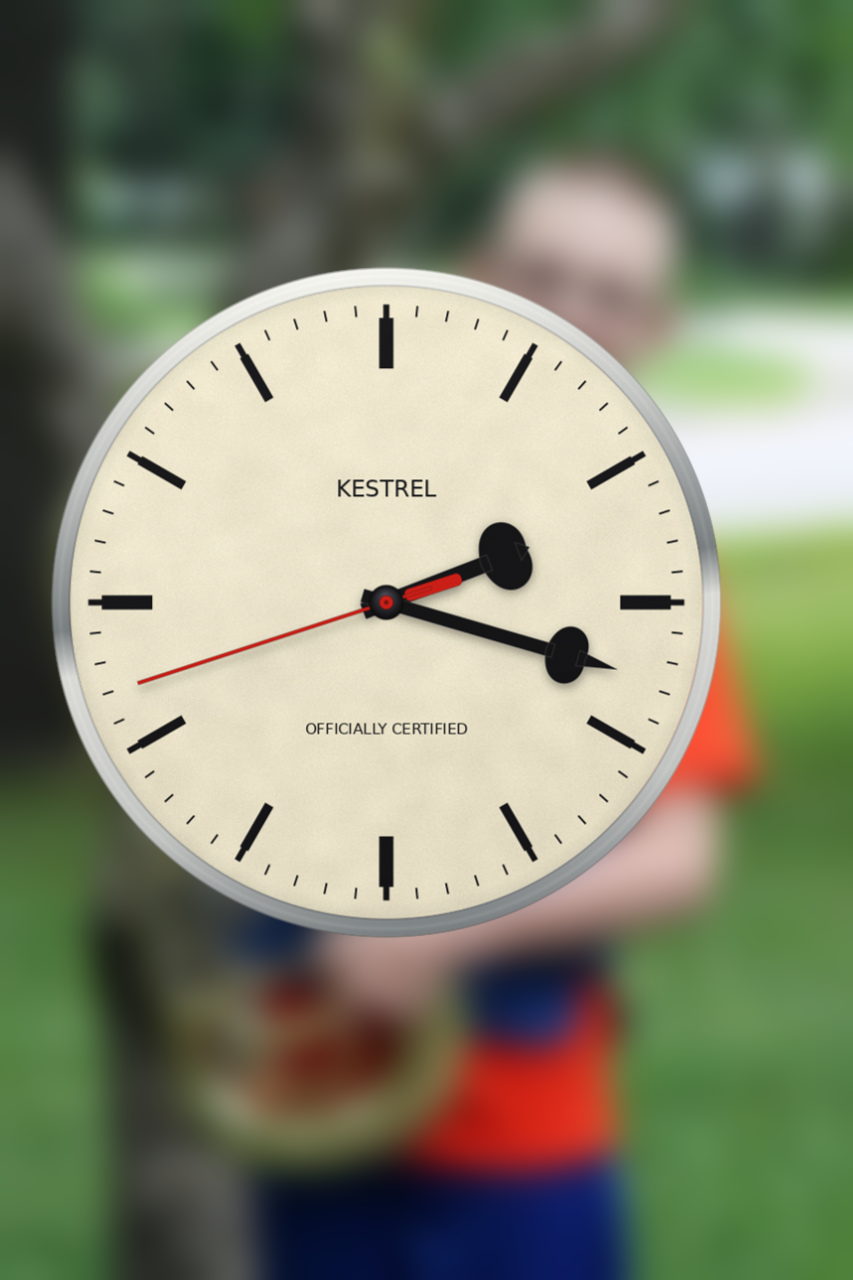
2:17:42
